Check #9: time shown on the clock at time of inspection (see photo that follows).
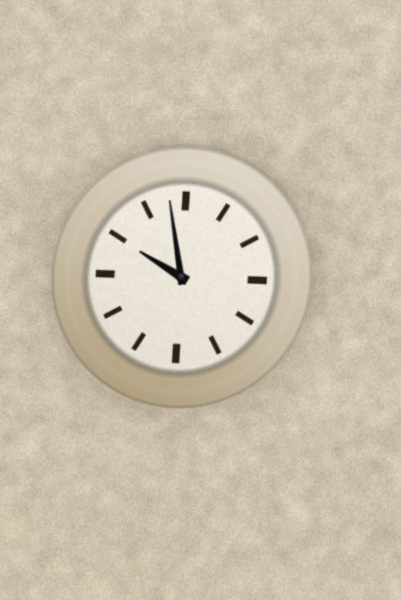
9:58
